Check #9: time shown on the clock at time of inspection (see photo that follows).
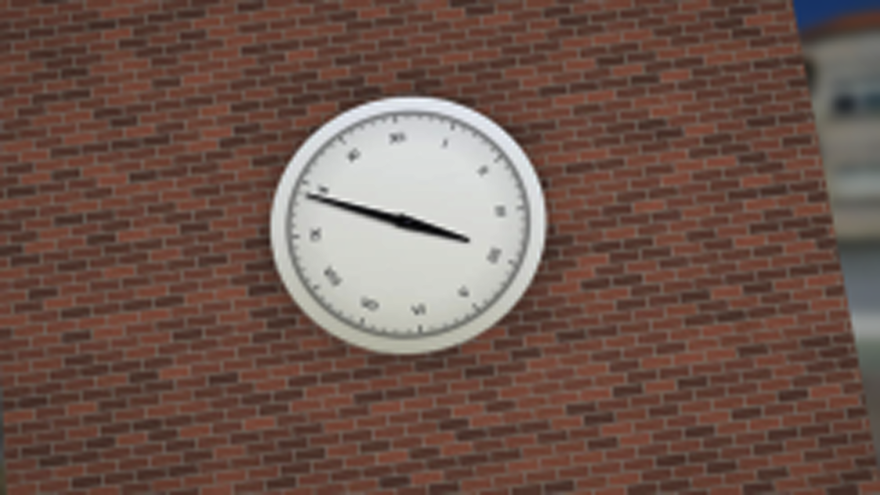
3:49
